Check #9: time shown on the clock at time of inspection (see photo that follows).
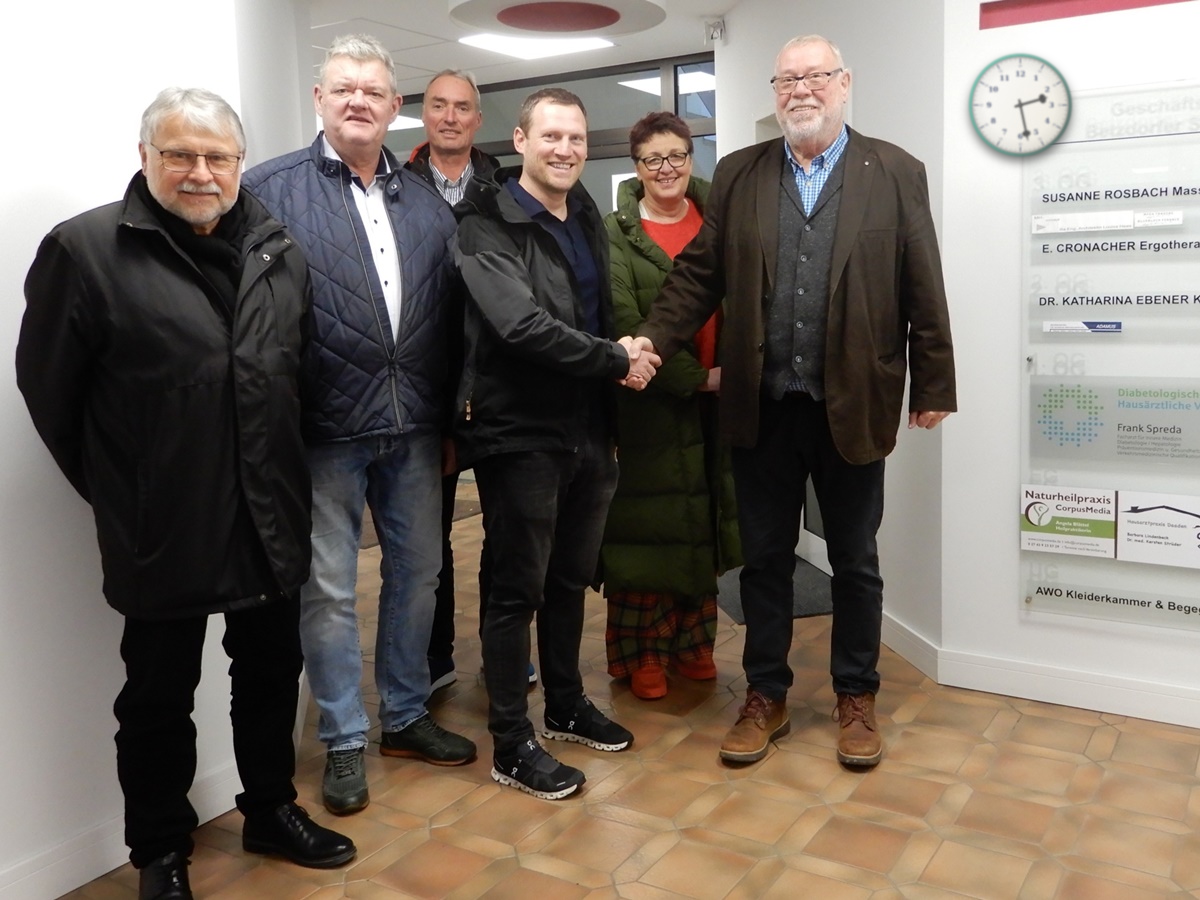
2:28
